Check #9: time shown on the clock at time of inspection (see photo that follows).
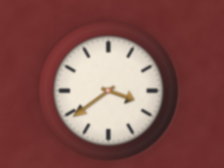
3:39
